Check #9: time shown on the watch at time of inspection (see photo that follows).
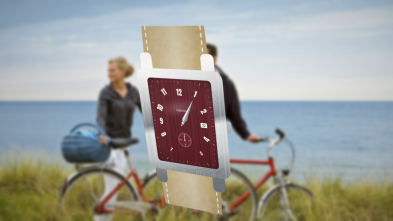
1:05
